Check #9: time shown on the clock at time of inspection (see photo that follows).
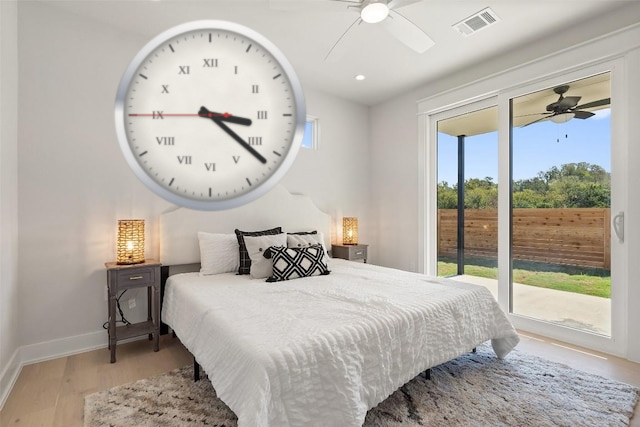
3:21:45
